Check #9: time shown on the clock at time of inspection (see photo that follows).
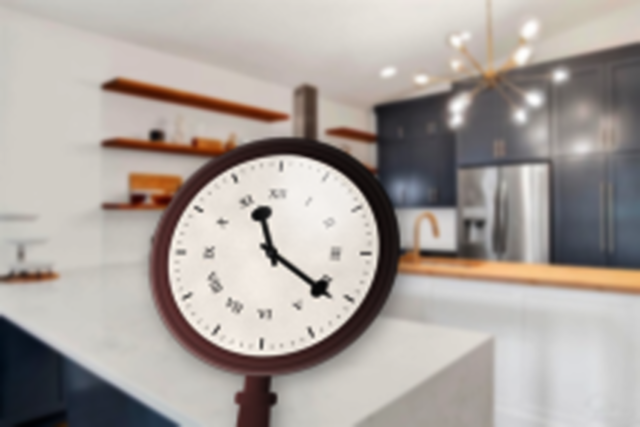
11:21
